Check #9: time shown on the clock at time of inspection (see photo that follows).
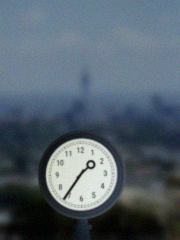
1:36
